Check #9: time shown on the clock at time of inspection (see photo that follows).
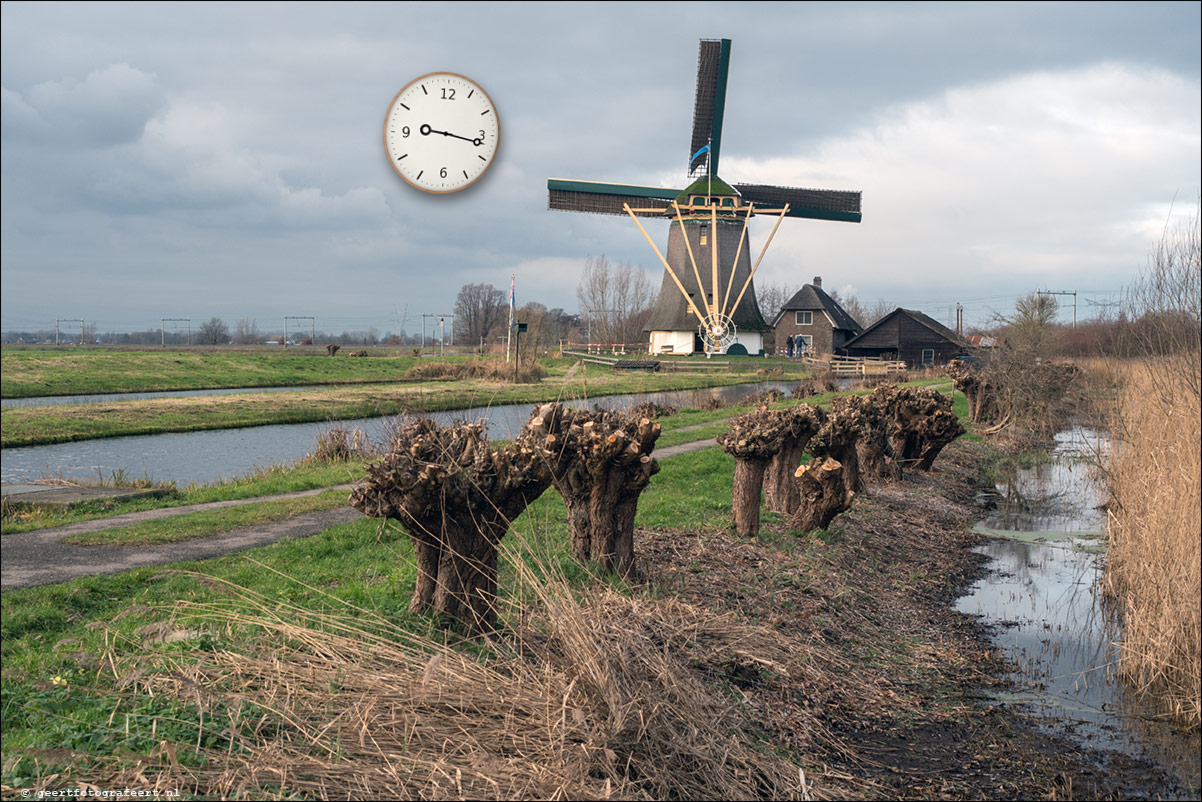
9:17
